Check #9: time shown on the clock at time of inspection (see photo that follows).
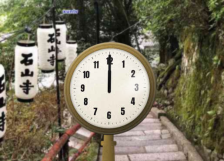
12:00
